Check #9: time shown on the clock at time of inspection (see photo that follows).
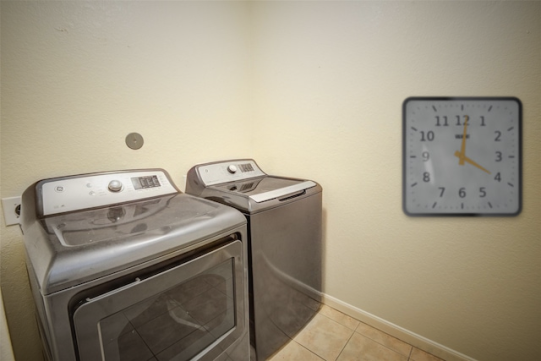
4:01
